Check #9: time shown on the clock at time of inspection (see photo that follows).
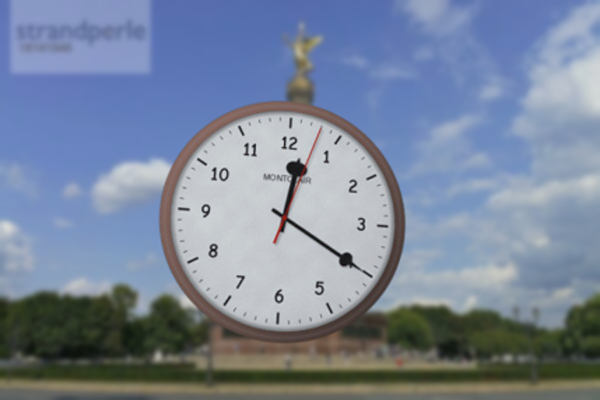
12:20:03
